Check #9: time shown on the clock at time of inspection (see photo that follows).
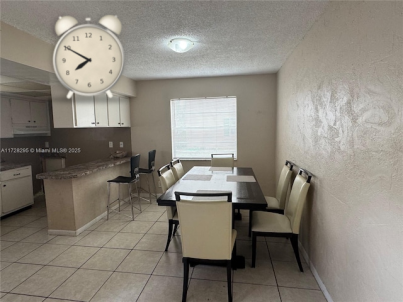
7:50
